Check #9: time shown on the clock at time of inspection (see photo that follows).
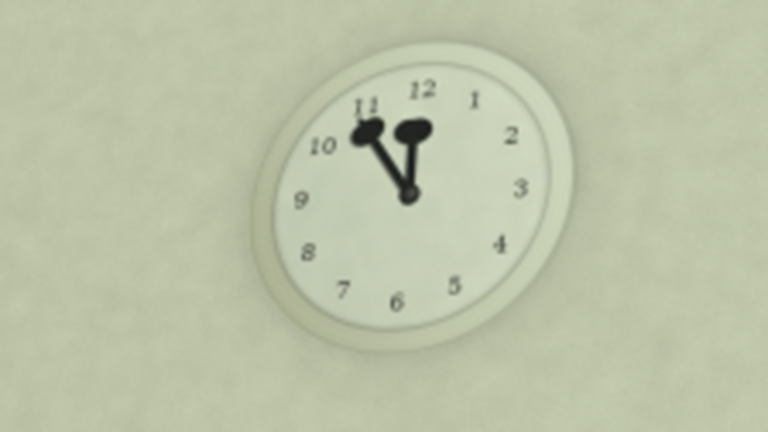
11:54
